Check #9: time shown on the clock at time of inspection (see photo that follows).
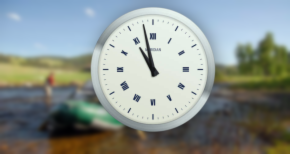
10:58
